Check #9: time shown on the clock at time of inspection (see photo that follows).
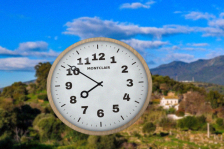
7:51
